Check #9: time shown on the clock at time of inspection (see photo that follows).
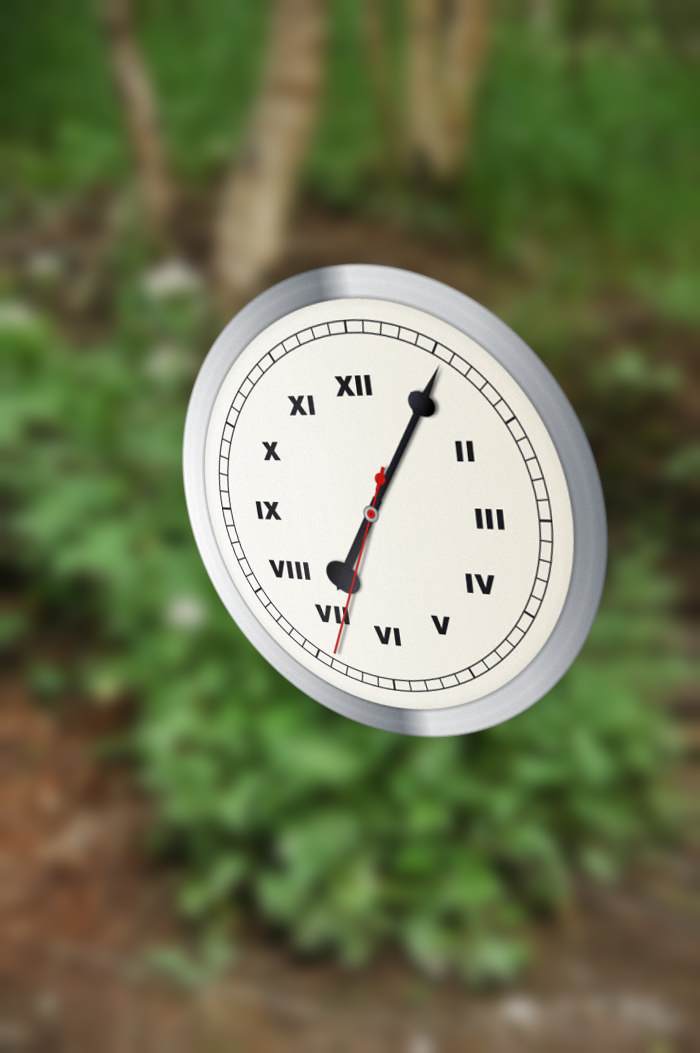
7:05:34
